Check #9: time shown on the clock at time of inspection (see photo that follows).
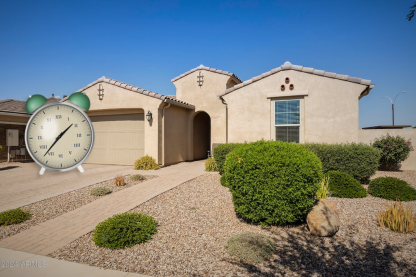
1:37
